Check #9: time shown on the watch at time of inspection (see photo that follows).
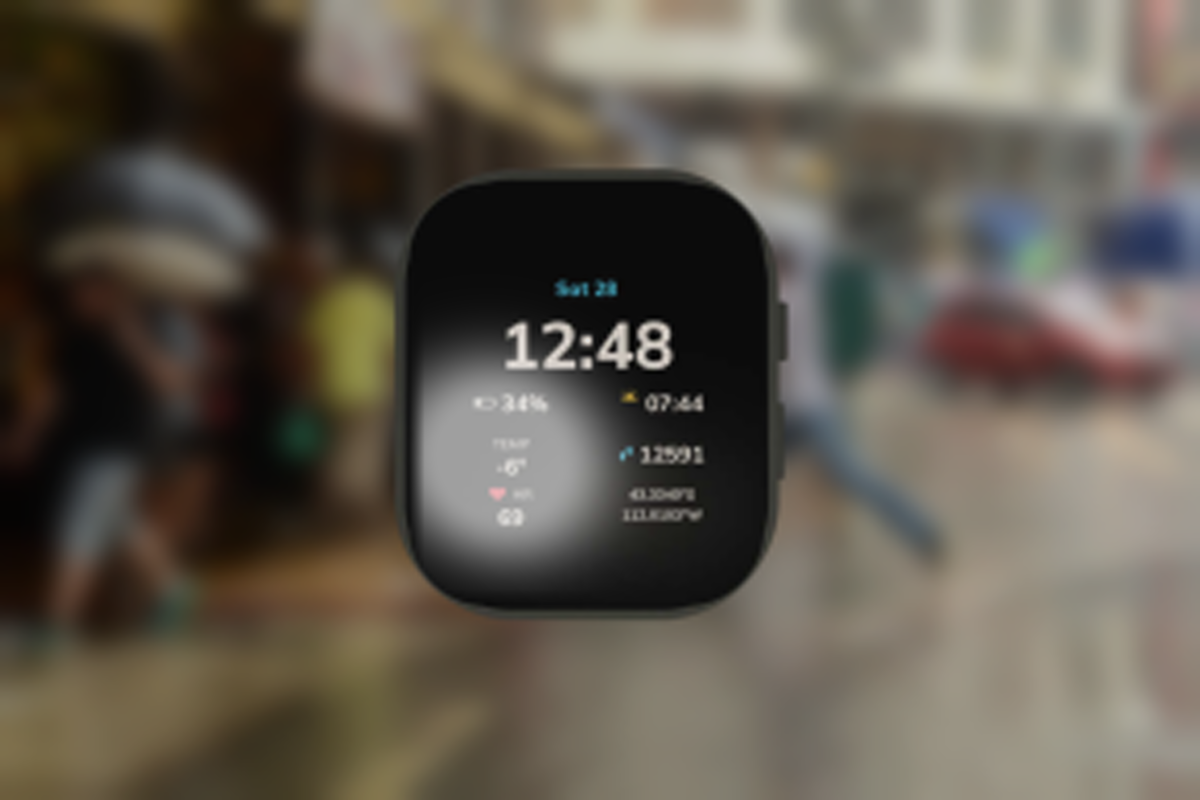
12:48
